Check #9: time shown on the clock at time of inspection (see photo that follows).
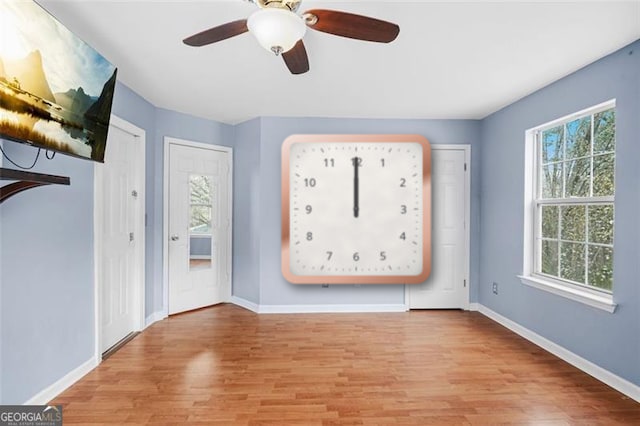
12:00
